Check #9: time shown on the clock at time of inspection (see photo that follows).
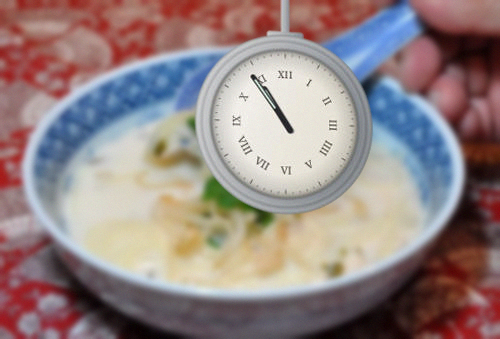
10:54
